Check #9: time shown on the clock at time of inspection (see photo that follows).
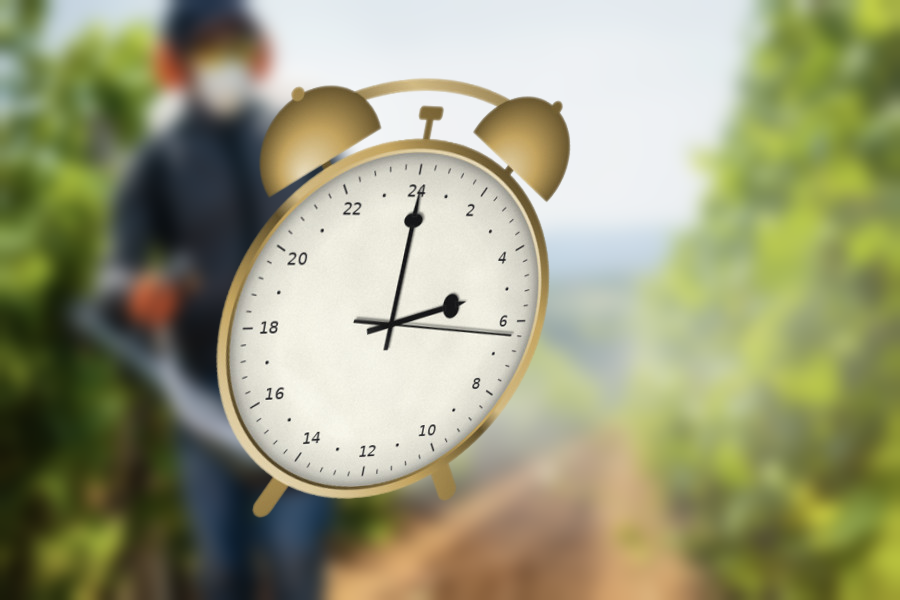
5:00:16
